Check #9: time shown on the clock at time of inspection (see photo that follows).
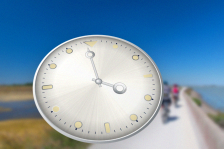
3:59
